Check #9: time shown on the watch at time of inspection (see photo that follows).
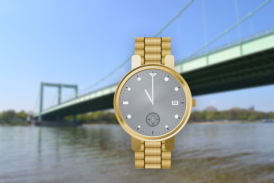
11:00
